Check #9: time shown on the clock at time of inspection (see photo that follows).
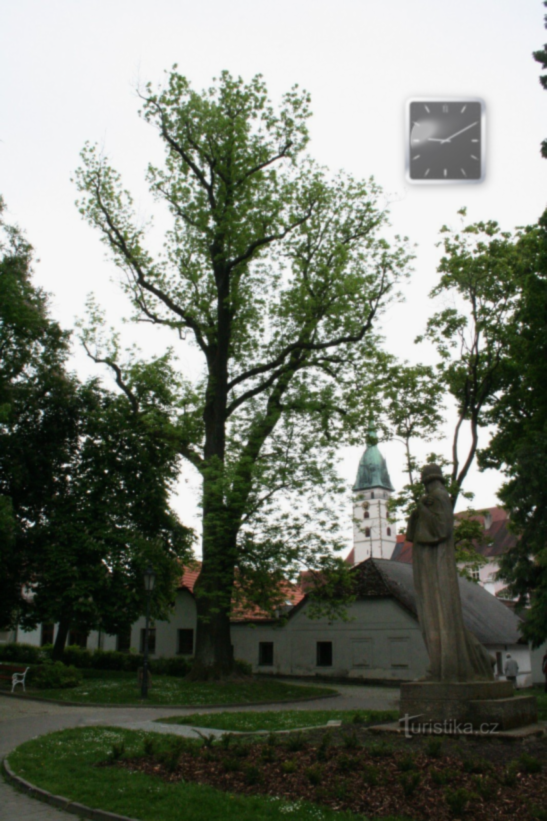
9:10
